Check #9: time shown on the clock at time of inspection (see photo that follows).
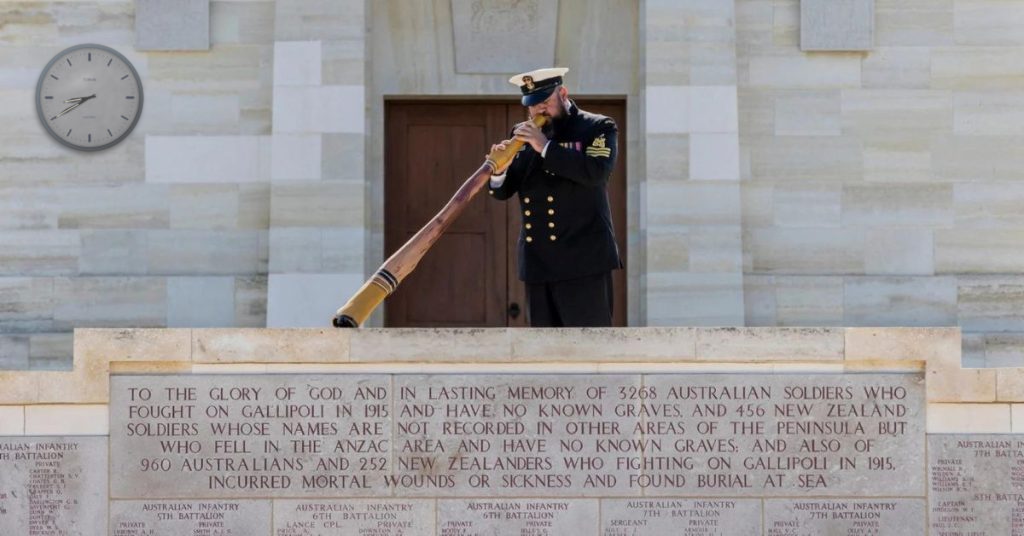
8:40
